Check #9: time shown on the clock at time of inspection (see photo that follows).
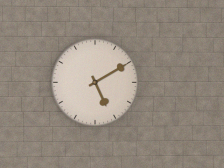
5:10
